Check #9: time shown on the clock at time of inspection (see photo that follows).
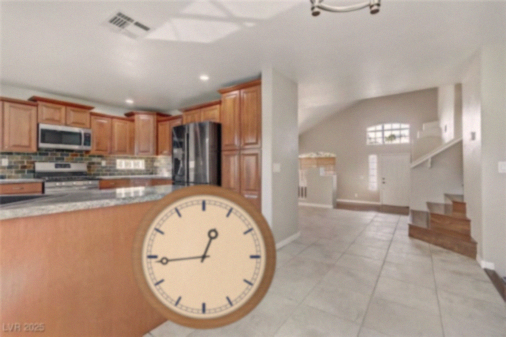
12:44
